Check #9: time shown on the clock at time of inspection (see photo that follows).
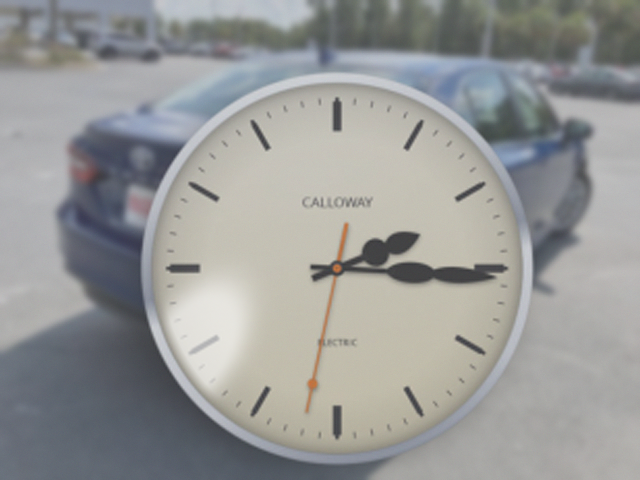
2:15:32
